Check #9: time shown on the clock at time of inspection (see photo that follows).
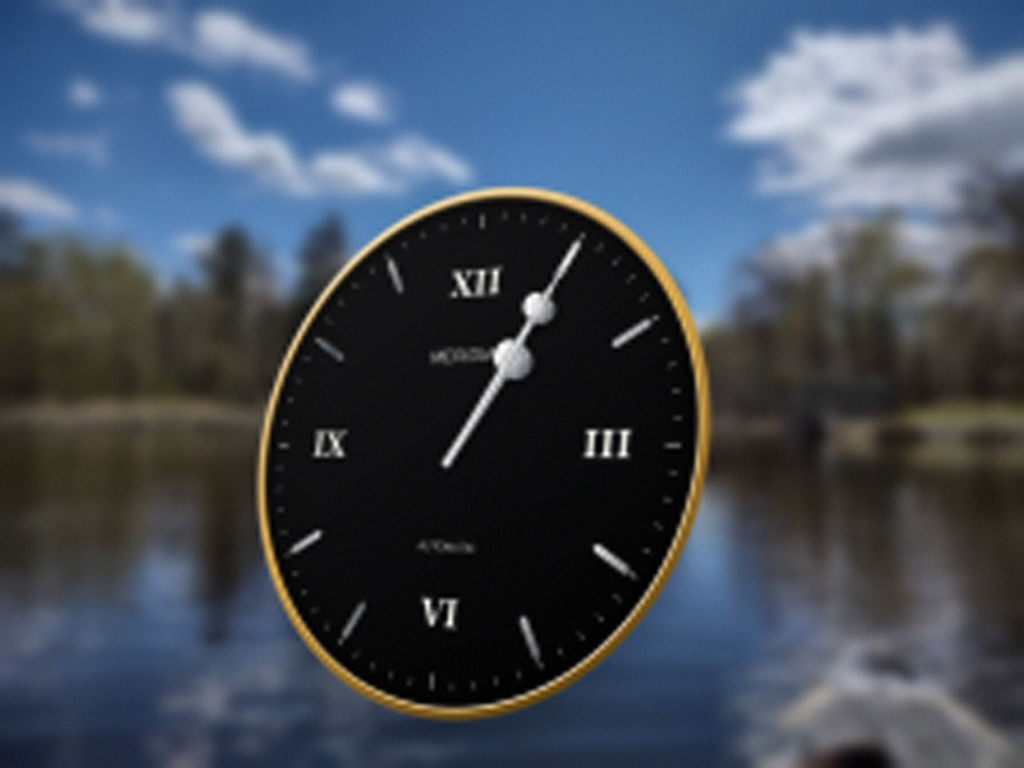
1:05
